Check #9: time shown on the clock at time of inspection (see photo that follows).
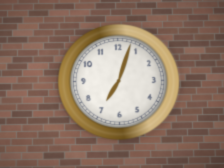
7:03
